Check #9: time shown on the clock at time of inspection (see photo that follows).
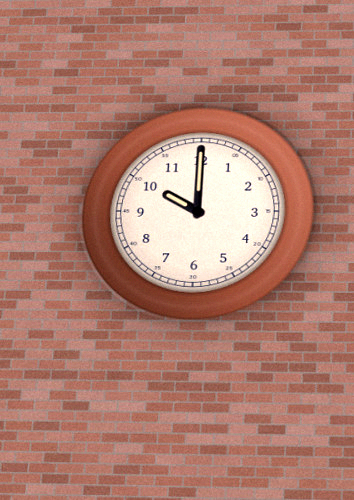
10:00
